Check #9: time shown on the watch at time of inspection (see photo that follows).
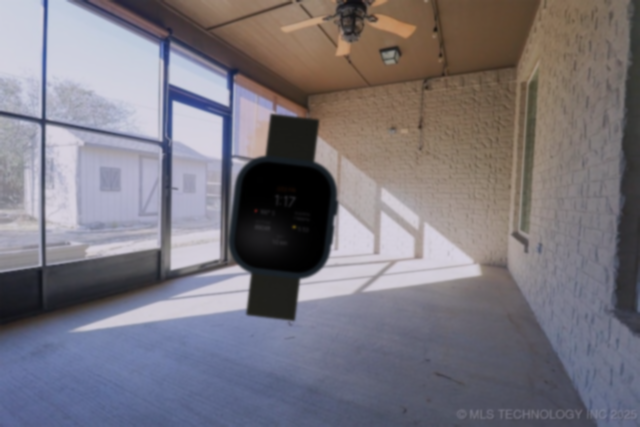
1:17
